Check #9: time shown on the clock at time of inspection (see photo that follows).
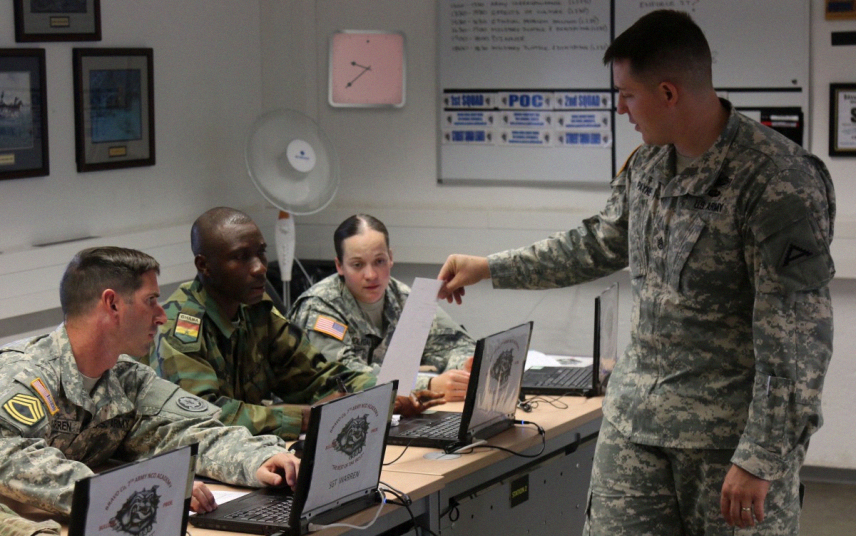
9:38
